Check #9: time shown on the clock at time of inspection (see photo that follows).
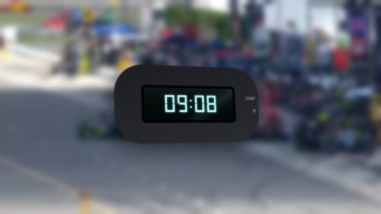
9:08
